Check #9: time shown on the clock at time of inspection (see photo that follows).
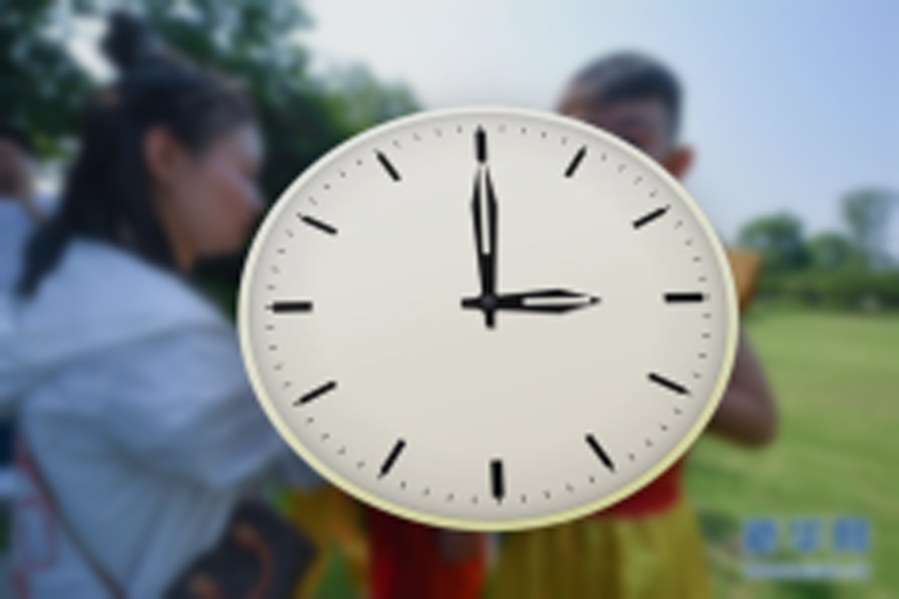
3:00
